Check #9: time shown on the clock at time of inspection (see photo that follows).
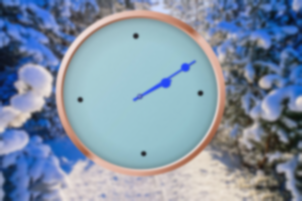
2:10
